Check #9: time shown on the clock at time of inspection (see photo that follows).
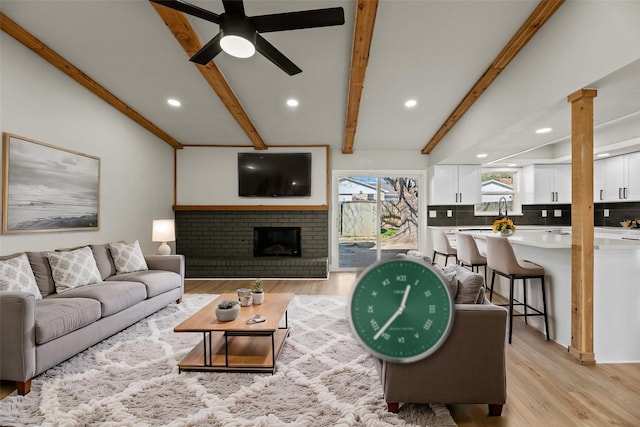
12:37
